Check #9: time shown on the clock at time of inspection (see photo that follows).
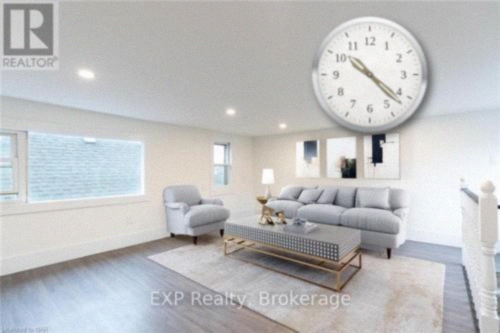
10:22
